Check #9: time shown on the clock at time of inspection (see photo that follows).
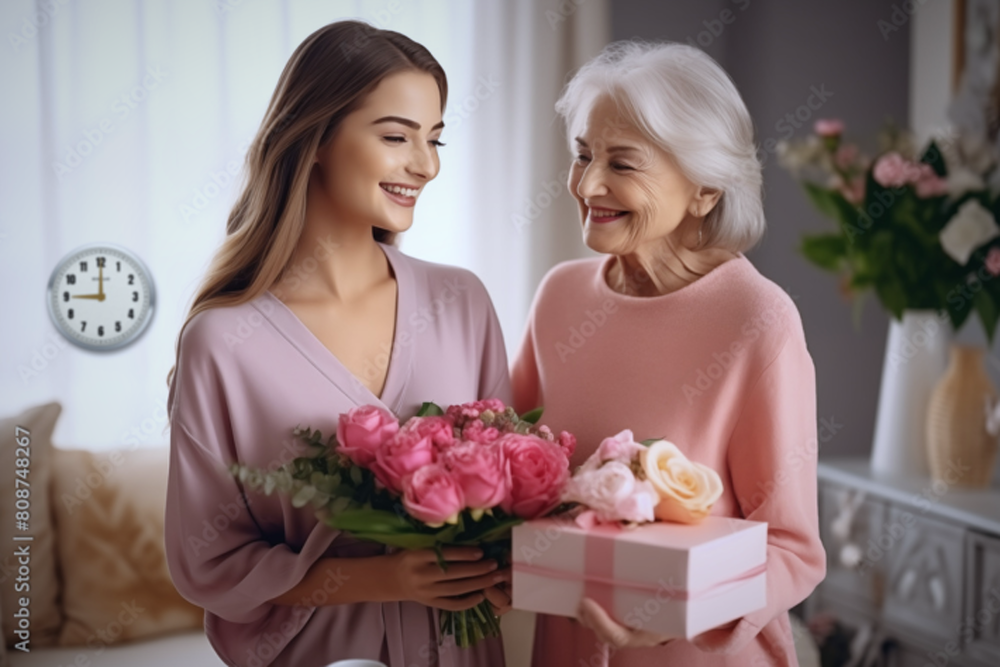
9:00
